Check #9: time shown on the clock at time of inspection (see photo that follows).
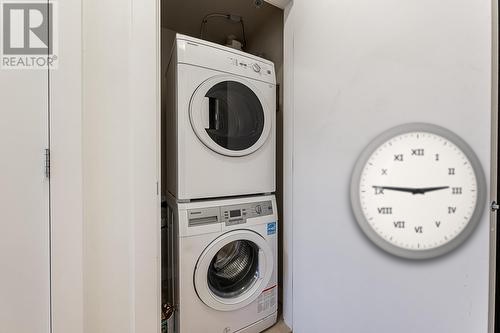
2:46
